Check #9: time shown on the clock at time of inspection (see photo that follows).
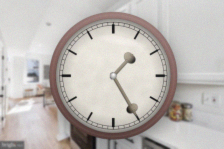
1:25
